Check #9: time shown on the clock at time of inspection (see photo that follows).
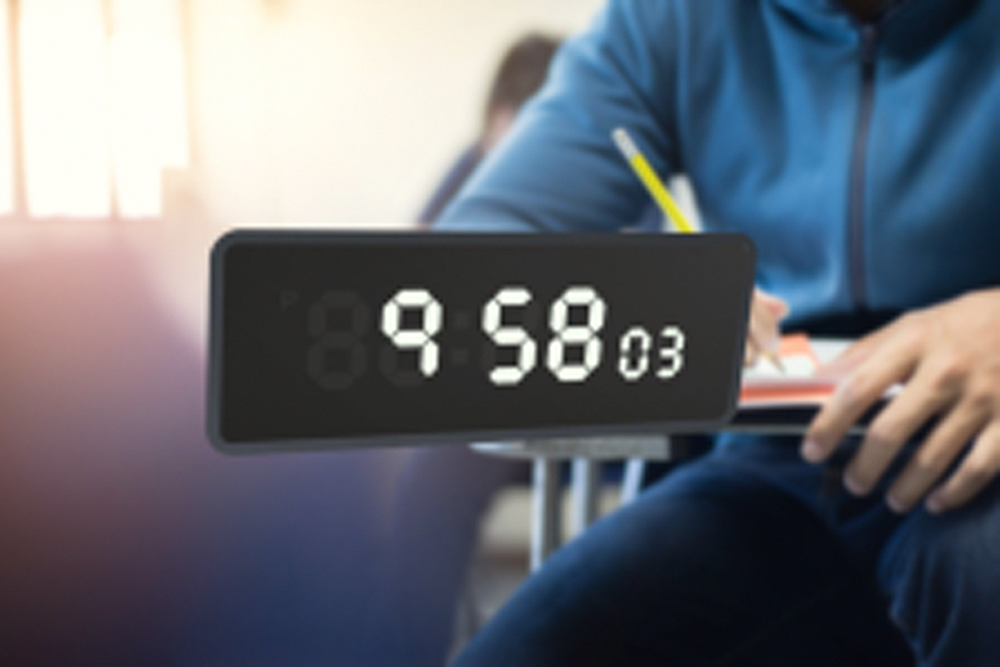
9:58:03
